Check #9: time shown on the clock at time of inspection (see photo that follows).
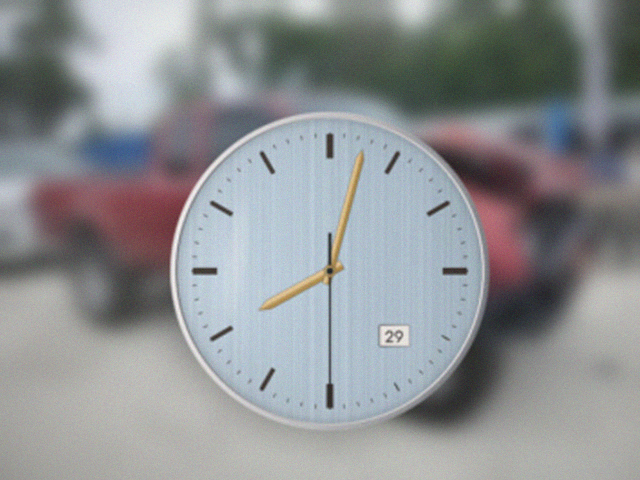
8:02:30
